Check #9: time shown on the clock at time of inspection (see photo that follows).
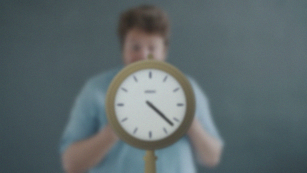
4:22
